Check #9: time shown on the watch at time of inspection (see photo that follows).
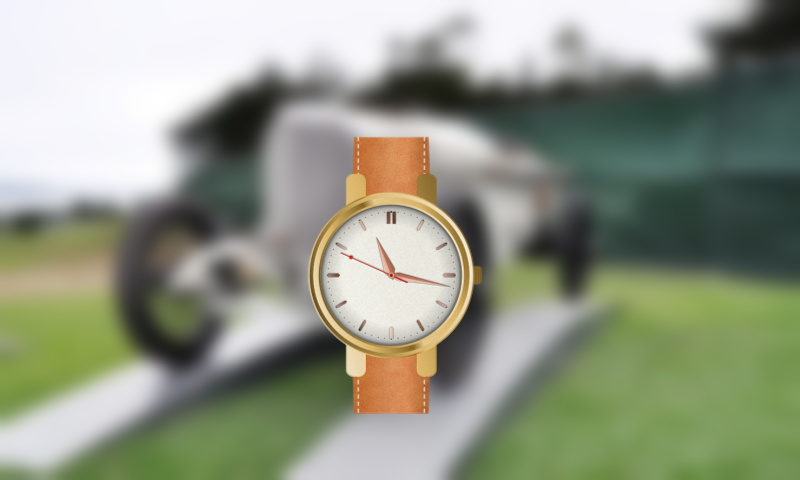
11:16:49
